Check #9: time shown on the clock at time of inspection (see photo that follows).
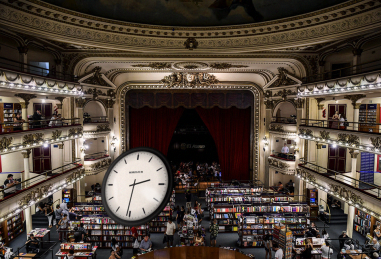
2:31
